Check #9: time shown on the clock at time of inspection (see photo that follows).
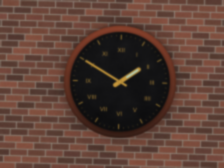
1:50
